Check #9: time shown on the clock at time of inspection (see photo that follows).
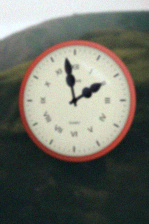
1:58
